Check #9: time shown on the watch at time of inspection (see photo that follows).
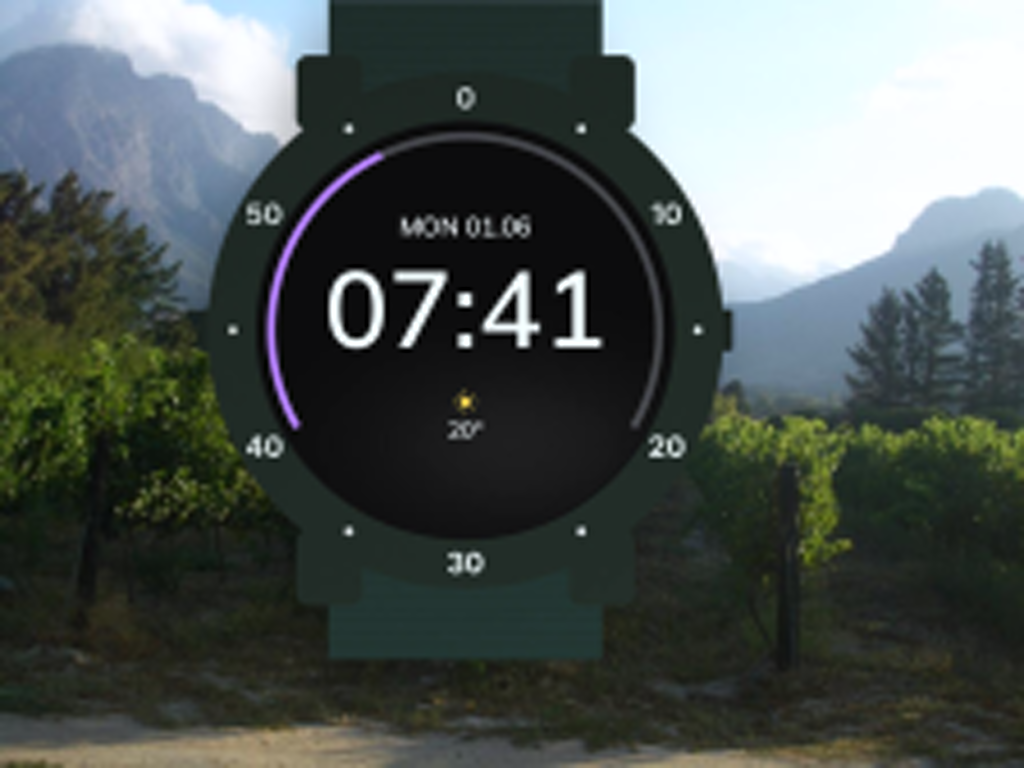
7:41
